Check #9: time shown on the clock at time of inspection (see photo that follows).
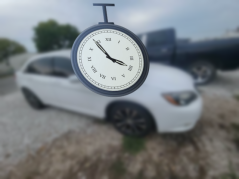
3:54
